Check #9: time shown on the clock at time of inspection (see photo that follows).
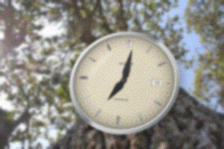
7:01
